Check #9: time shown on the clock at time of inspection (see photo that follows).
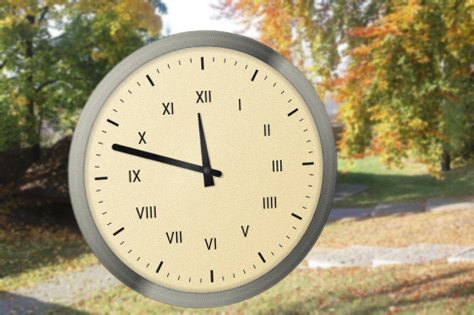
11:48
